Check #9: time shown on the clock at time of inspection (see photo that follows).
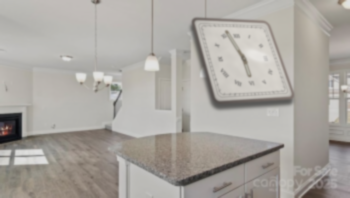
5:57
